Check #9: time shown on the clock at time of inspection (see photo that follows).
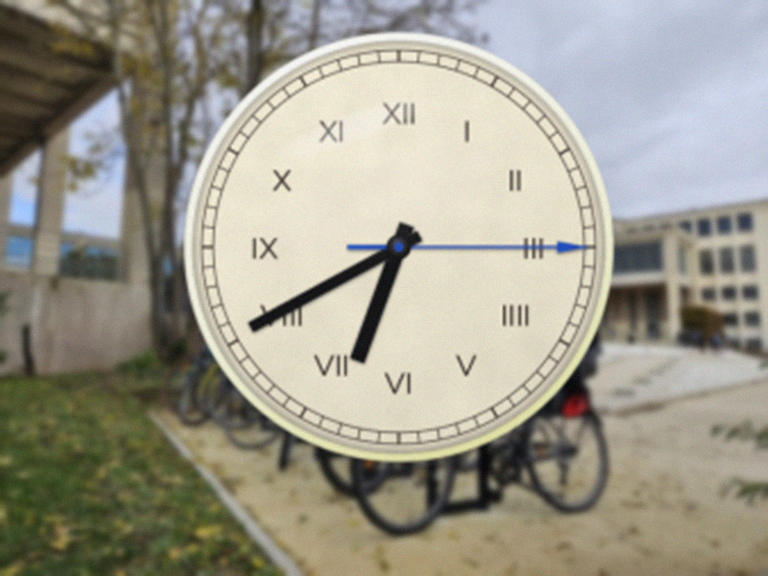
6:40:15
